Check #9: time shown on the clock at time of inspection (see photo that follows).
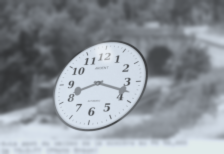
8:18
